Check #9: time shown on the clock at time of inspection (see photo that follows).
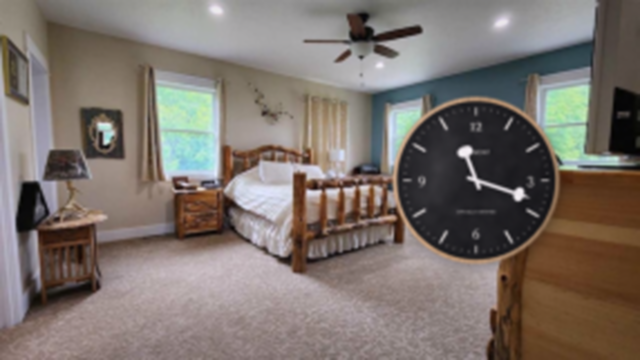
11:18
